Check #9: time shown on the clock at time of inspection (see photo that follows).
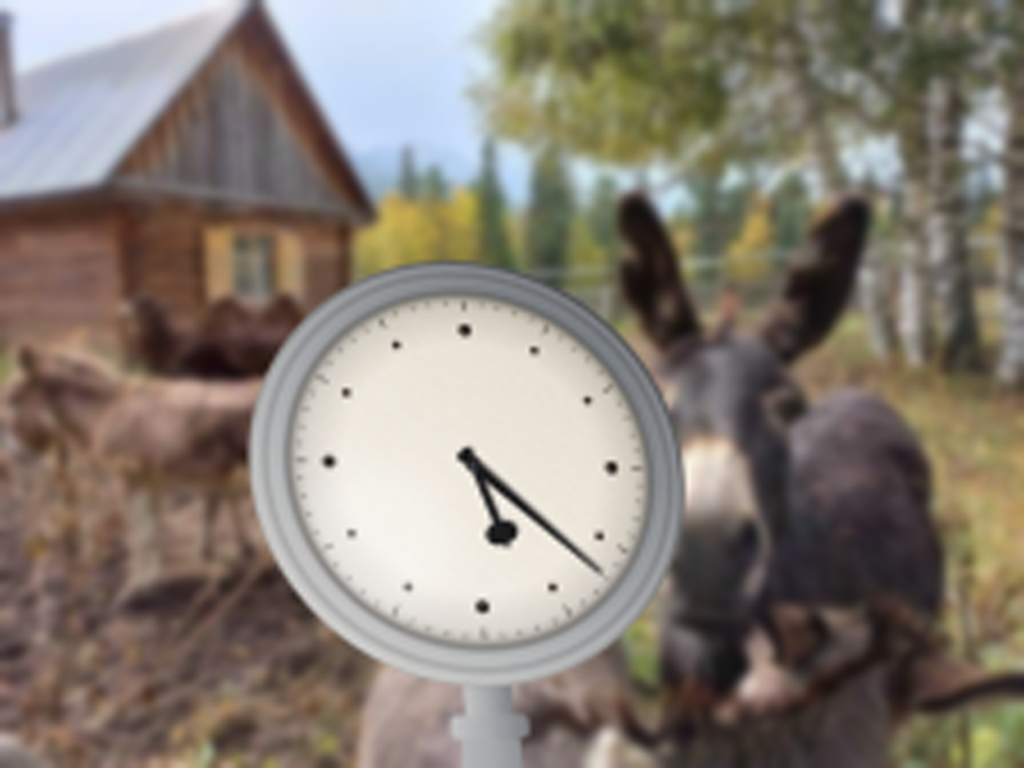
5:22
